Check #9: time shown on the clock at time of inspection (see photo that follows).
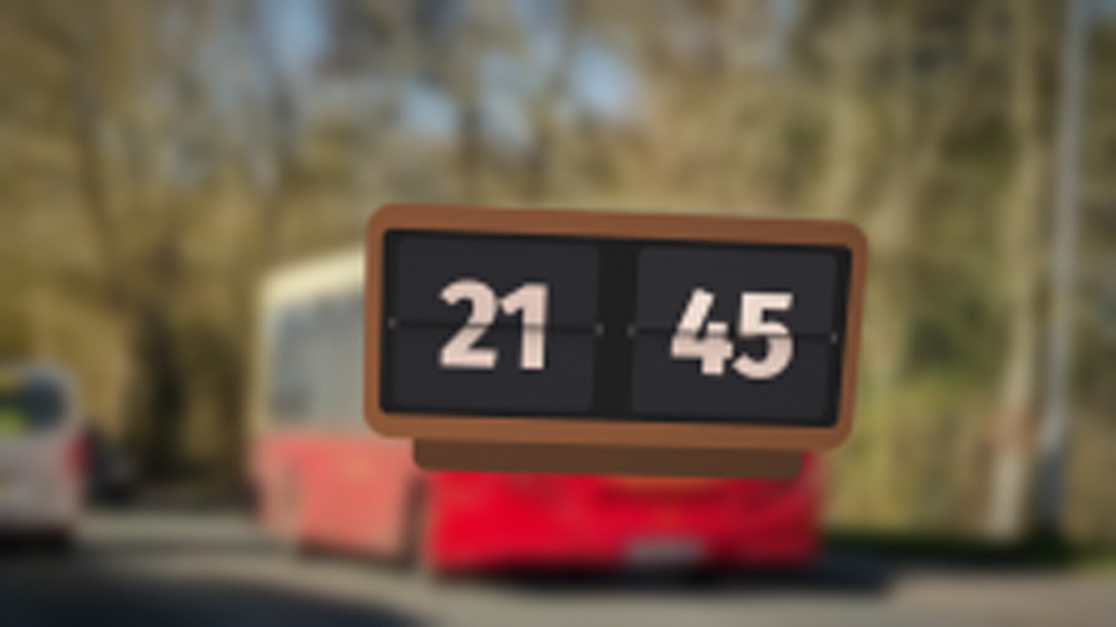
21:45
